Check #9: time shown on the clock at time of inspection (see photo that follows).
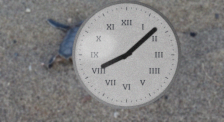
8:08
